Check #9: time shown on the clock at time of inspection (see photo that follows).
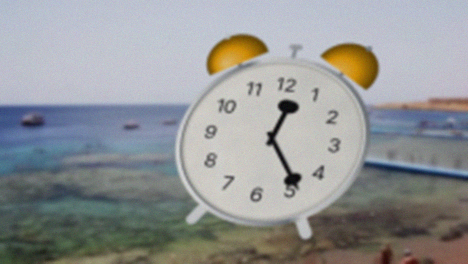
12:24
